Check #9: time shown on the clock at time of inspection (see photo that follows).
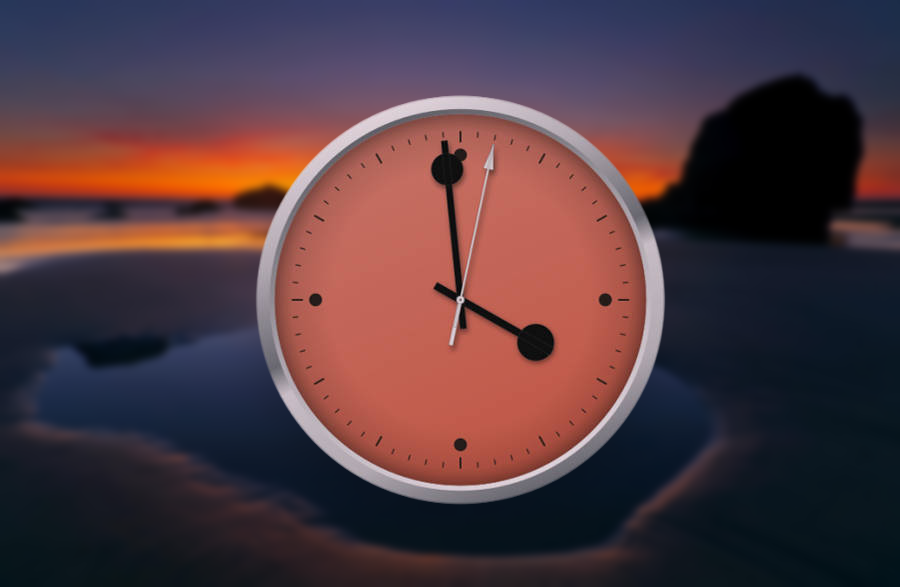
3:59:02
